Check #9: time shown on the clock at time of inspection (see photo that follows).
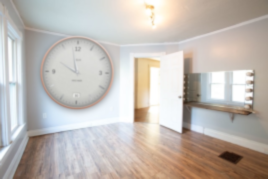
9:58
